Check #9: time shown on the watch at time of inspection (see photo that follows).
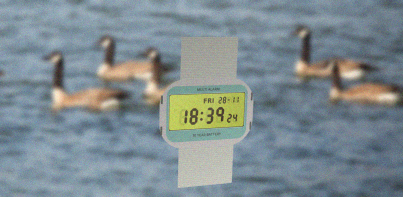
18:39:24
